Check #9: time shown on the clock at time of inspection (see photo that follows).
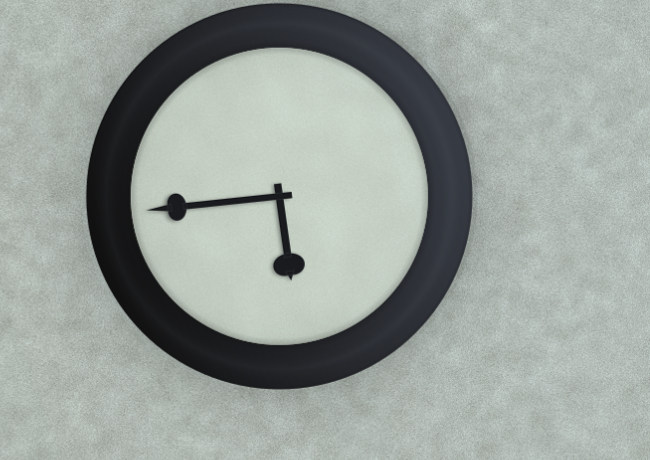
5:44
